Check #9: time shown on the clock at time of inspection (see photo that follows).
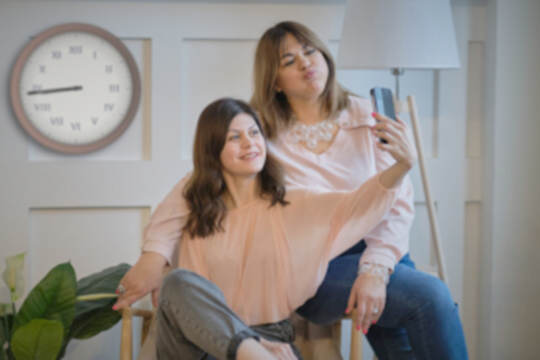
8:44
